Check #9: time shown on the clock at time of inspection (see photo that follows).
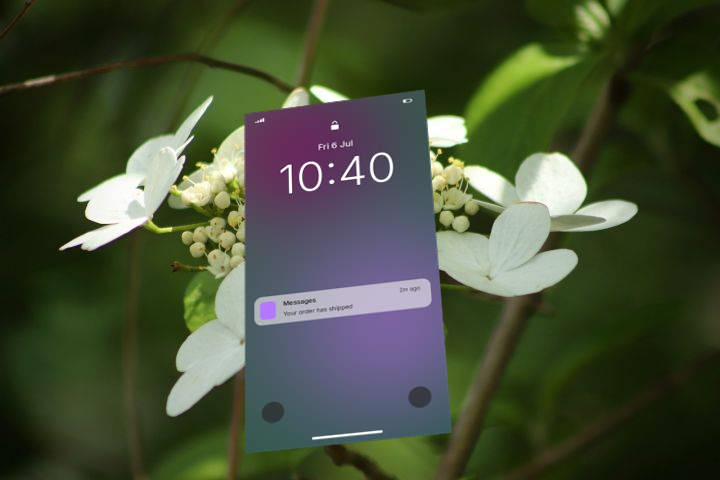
10:40
